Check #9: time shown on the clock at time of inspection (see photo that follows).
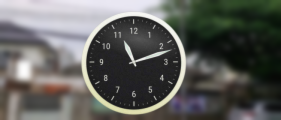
11:12
